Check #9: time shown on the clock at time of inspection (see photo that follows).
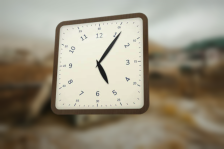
5:06
